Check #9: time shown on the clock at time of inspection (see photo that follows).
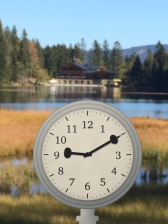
9:10
